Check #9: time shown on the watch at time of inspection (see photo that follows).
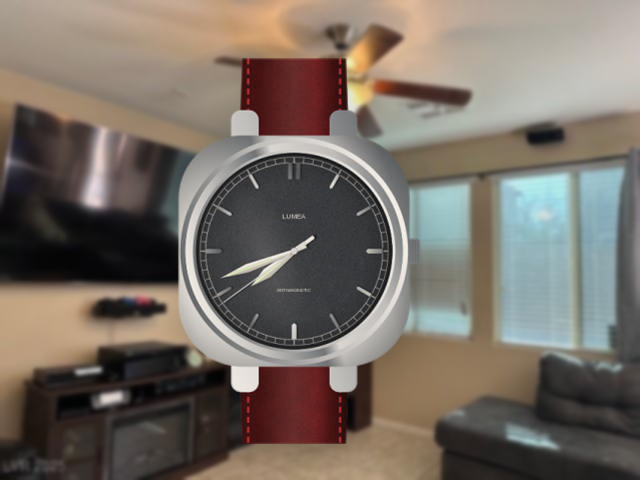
7:41:39
